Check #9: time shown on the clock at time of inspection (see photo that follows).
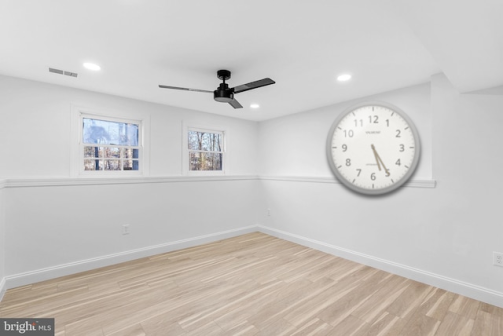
5:25
